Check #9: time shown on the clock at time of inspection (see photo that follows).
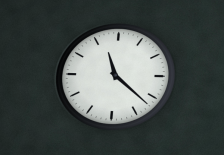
11:22
